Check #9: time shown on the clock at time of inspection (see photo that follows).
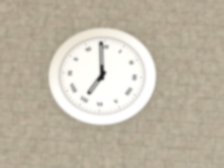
6:59
